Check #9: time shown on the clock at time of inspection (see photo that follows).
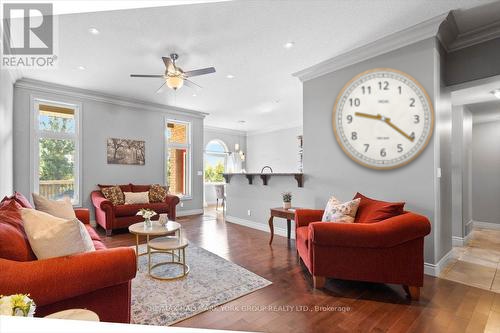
9:21
